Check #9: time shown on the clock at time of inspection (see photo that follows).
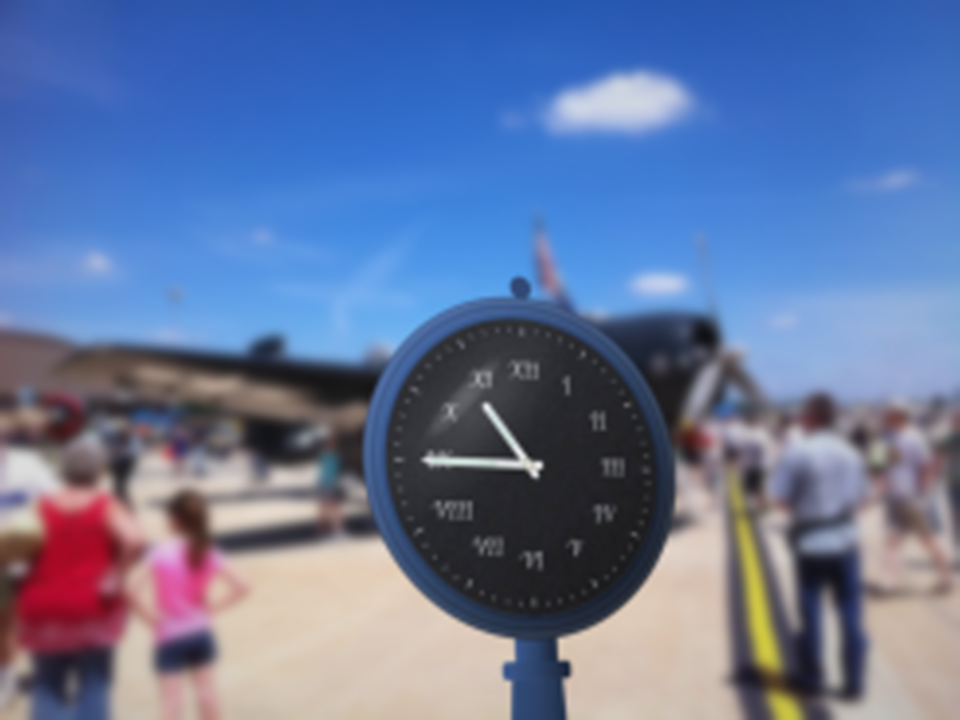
10:45
